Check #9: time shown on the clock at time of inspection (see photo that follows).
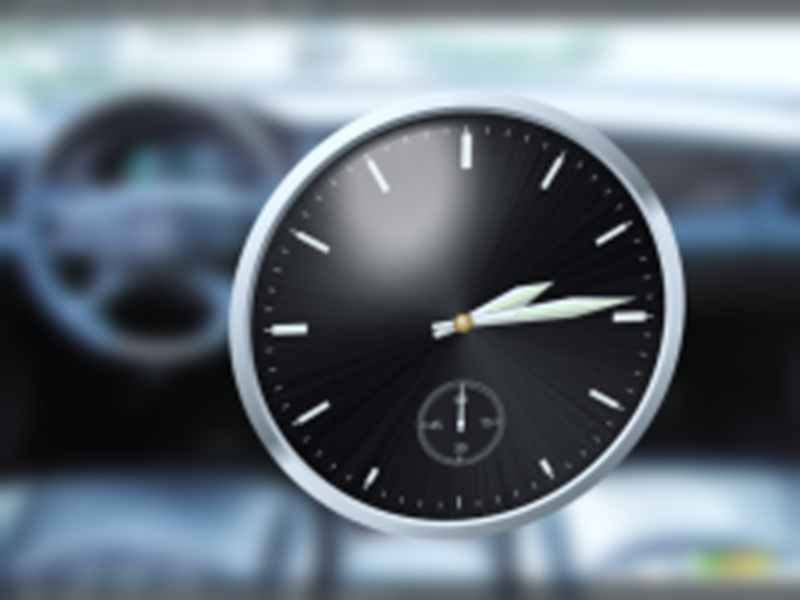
2:14
